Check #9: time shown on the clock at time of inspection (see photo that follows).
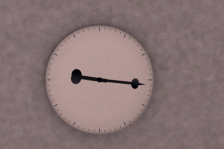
9:16
